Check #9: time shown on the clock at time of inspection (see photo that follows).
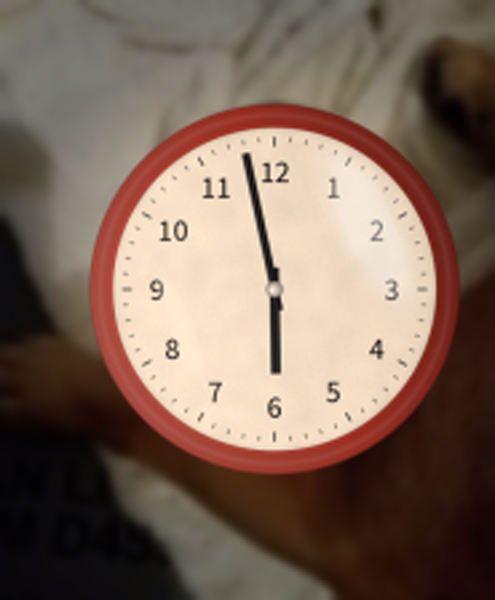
5:58
